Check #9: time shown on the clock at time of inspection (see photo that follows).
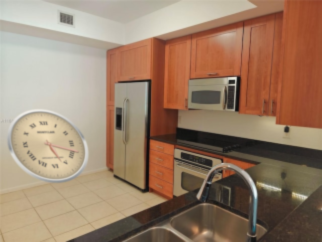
5:18
